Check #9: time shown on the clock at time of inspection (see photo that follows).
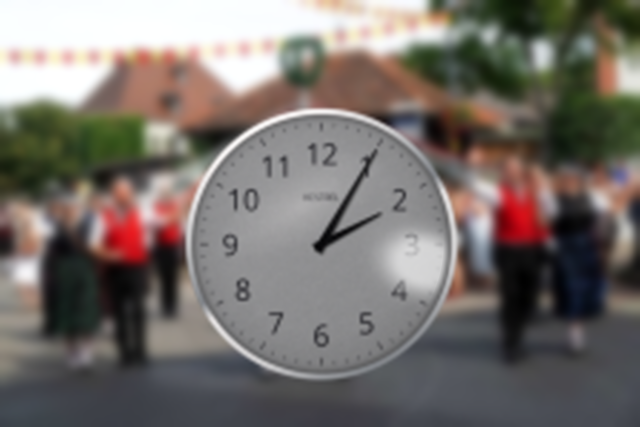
2:05
